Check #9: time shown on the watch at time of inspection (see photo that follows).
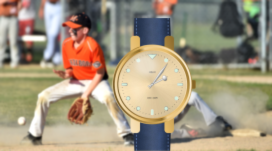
2:06
